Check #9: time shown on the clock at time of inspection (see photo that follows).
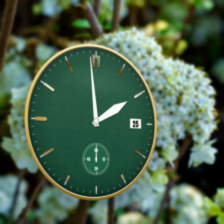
1:59
